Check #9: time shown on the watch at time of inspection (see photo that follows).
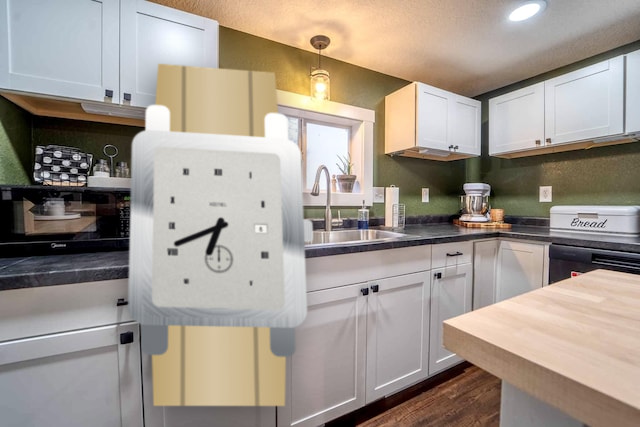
6:41
